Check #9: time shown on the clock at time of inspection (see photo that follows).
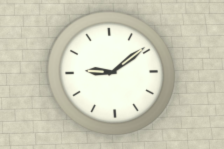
9:09
